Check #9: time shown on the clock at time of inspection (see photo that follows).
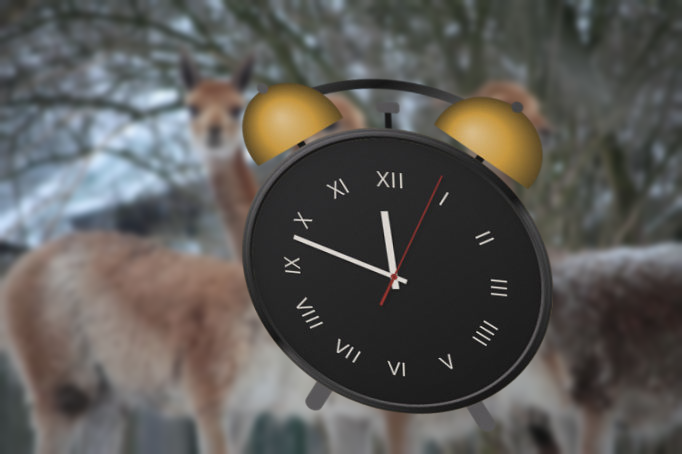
11:48:04
